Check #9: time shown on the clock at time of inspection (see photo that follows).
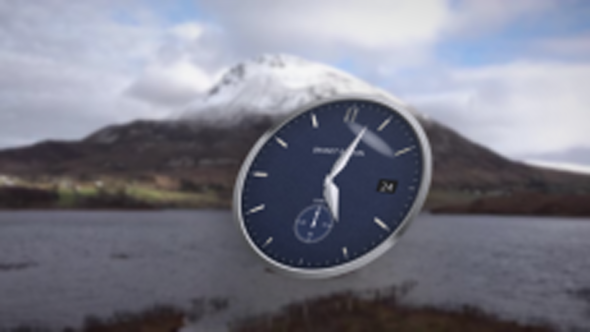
5:03
